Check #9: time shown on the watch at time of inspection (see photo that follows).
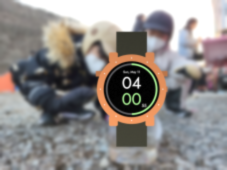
4:00
